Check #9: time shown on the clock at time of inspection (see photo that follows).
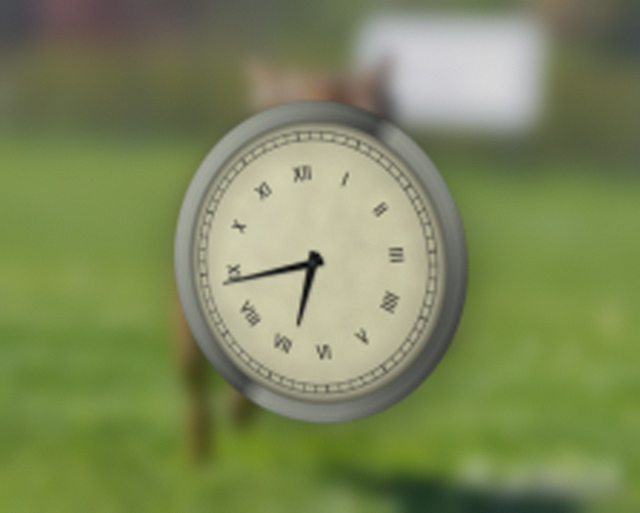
6:44
